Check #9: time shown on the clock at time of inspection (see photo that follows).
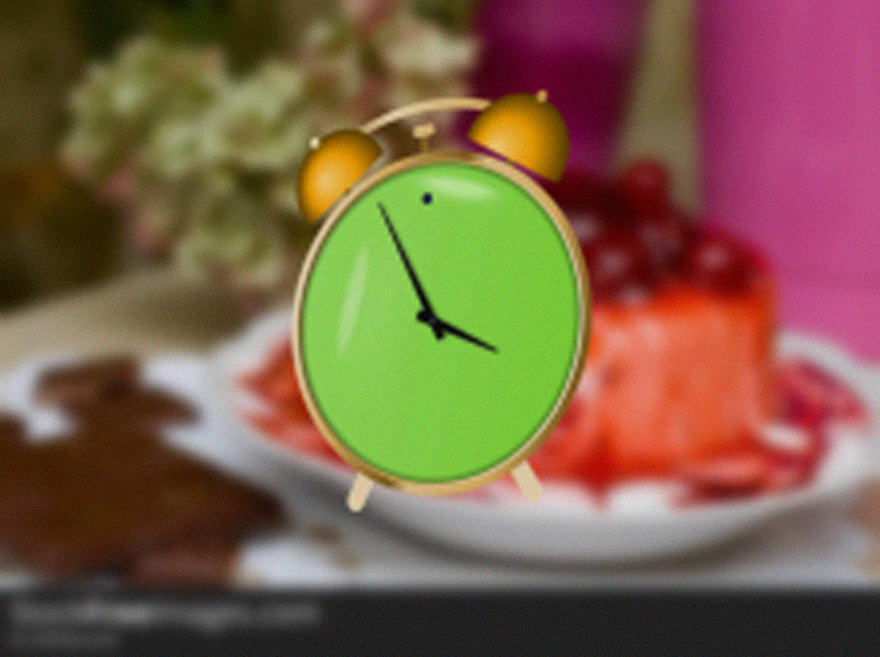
3:56
